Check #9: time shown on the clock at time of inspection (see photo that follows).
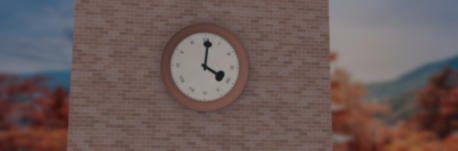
4:01
